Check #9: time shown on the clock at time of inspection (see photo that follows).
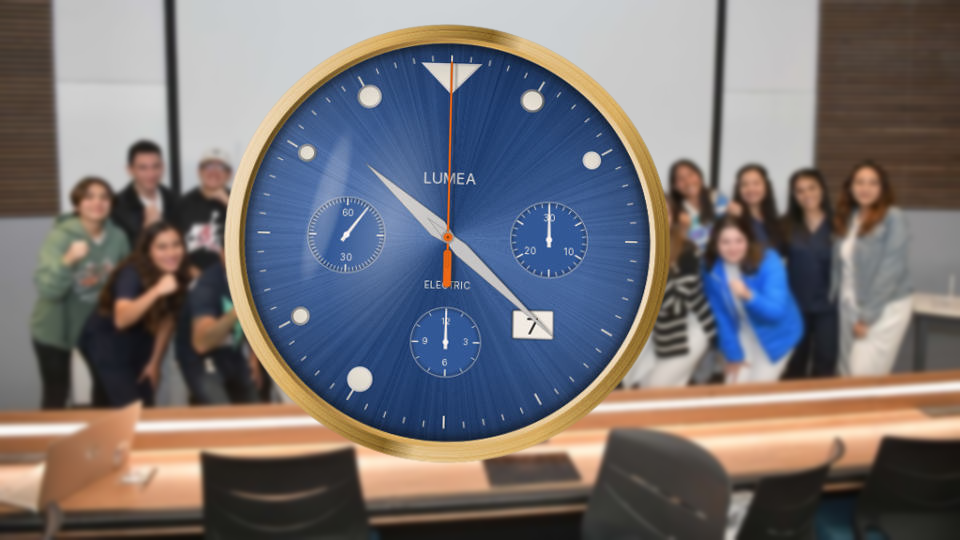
10:22:06
